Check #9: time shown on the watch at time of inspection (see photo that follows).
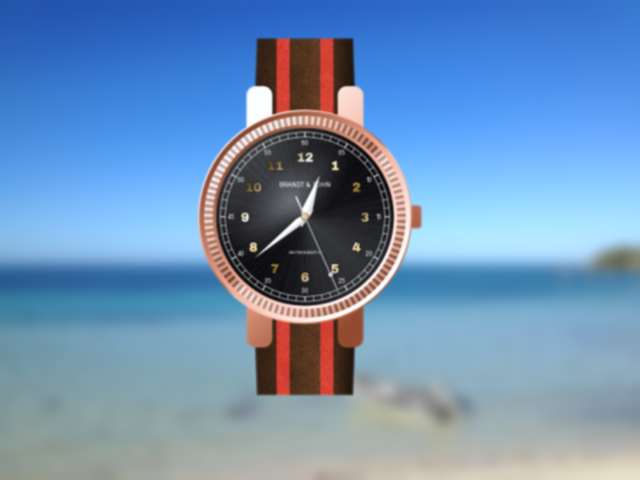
12:38:26
